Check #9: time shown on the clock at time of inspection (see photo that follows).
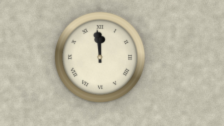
11:59
